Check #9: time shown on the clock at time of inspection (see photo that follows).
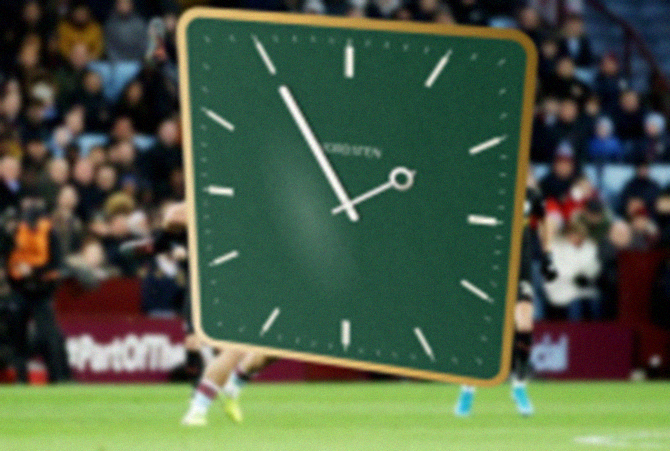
1:55
